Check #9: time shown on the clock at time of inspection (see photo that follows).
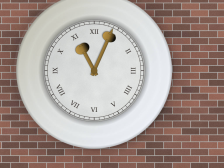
11:04
